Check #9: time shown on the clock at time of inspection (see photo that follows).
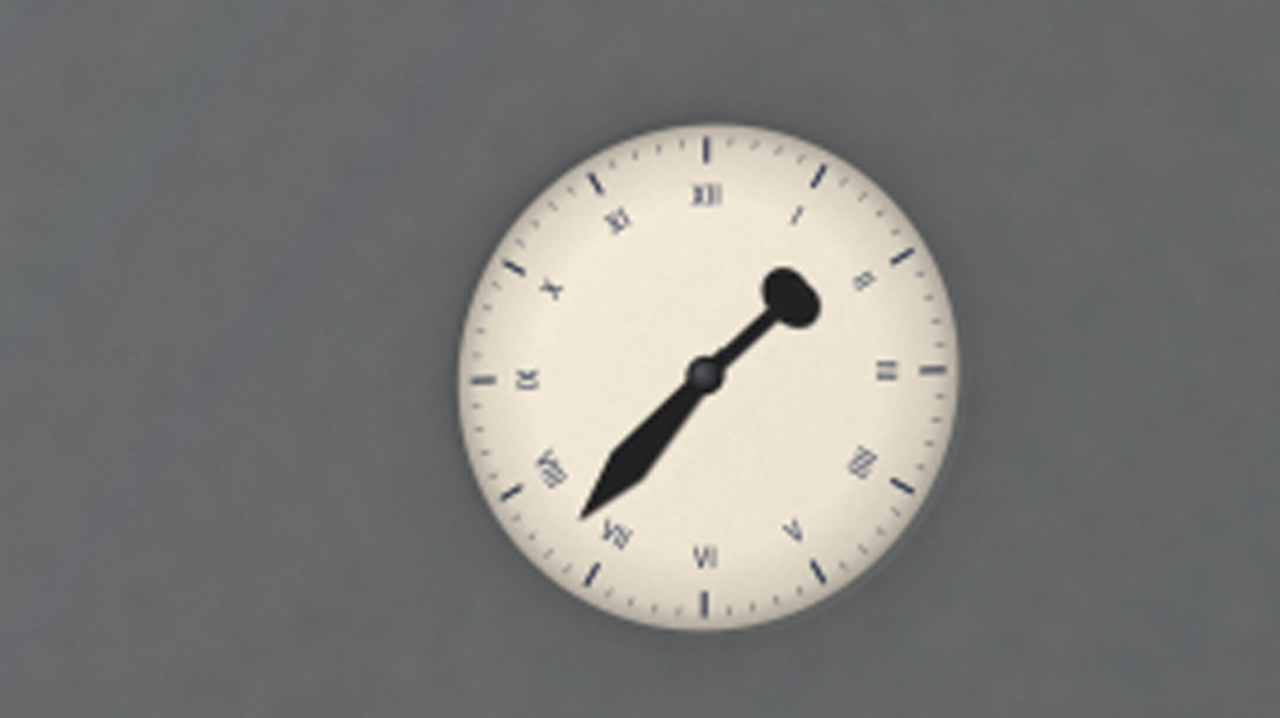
1:37
